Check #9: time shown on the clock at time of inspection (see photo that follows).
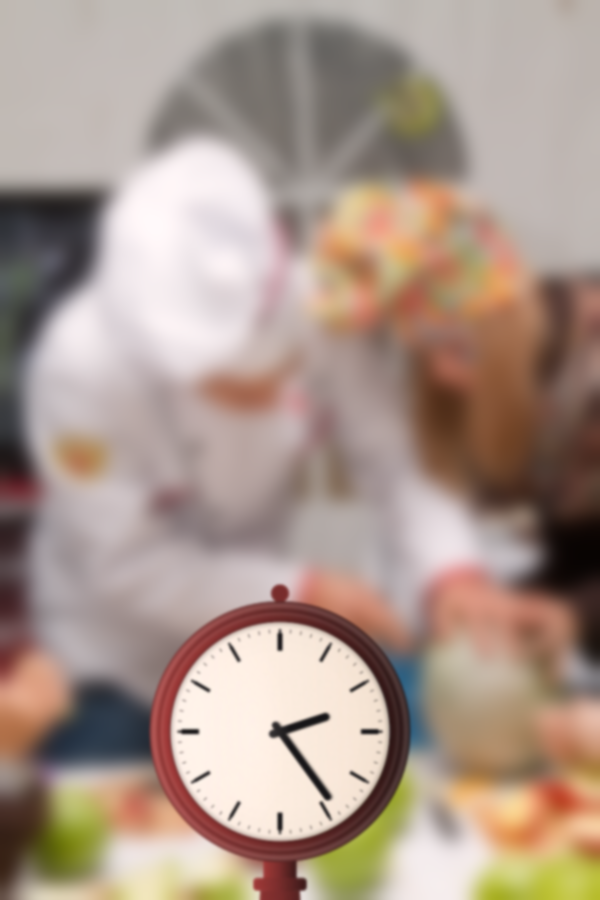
2:24
